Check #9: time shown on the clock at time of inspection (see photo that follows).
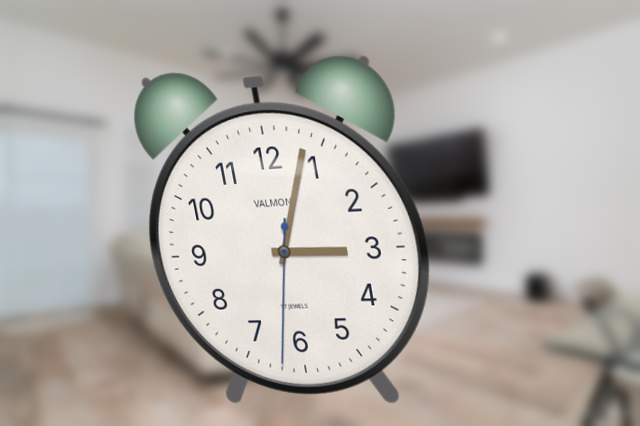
3:03:32
